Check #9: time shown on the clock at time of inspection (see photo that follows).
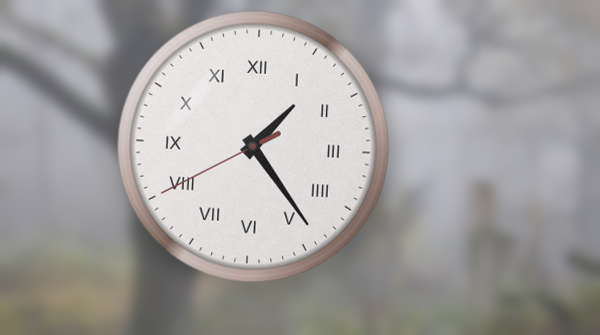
1:23:40
